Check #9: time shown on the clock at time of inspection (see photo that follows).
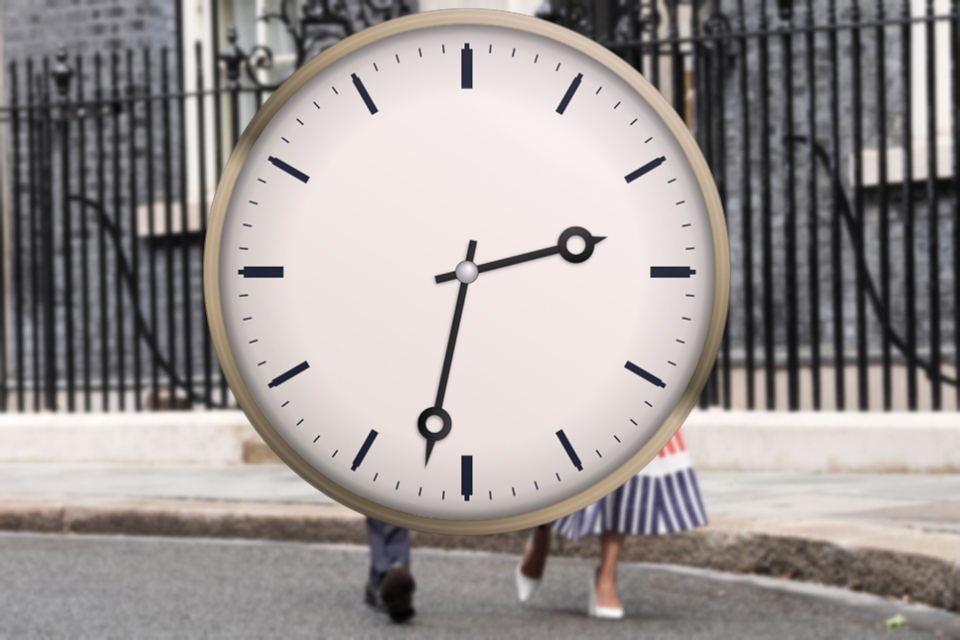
2:32
